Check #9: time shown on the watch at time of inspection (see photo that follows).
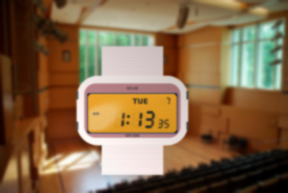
1:13
